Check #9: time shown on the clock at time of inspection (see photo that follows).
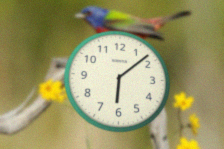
6:08
